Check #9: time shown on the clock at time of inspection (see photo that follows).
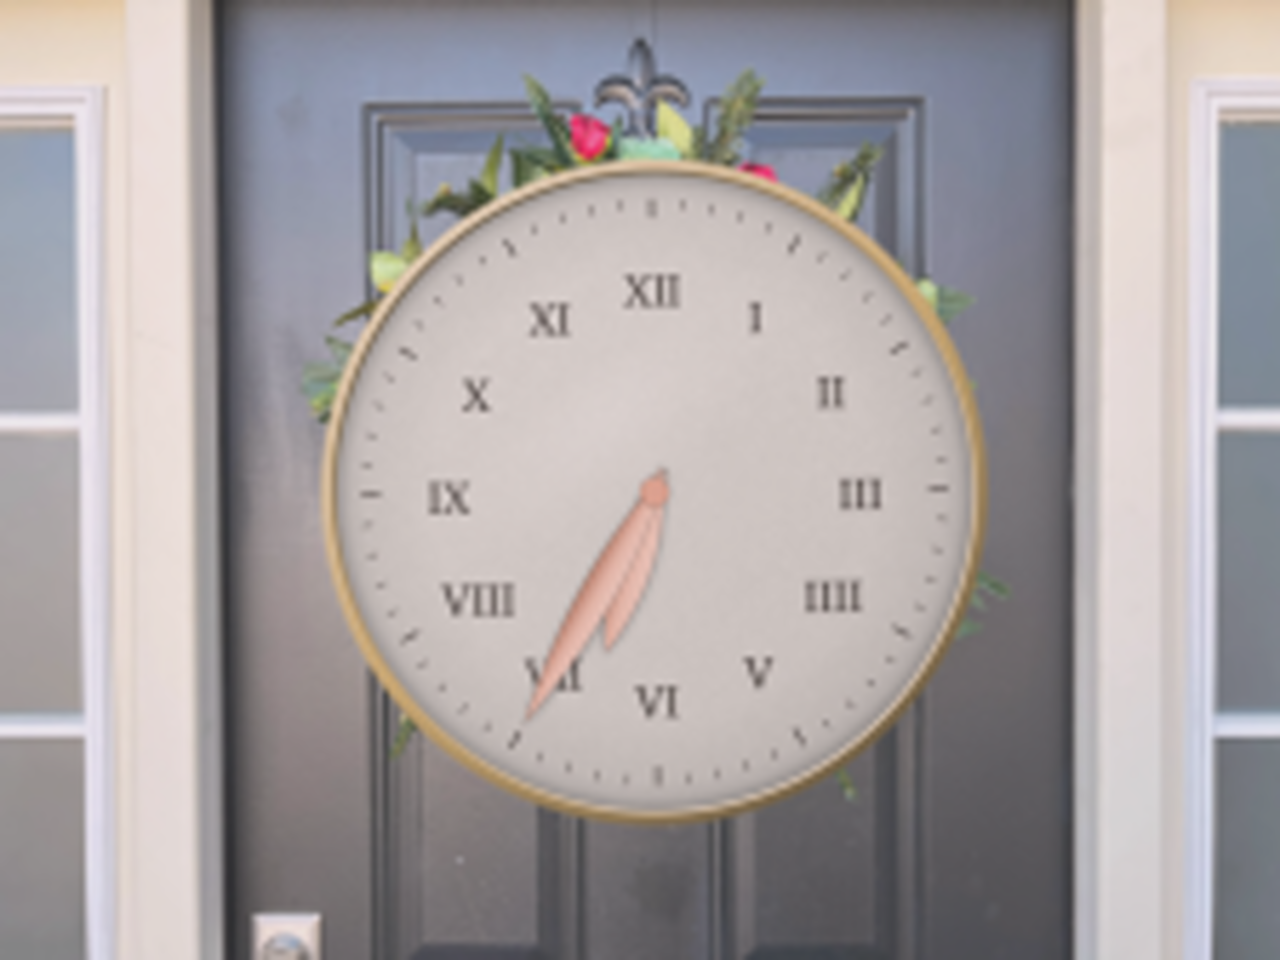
6:35
